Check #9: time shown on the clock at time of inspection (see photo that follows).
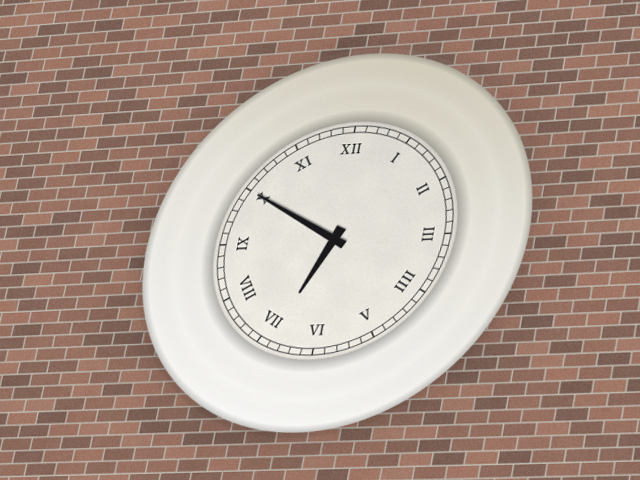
6:50
